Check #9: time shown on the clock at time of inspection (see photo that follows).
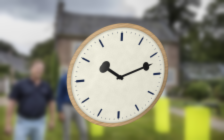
10:12
